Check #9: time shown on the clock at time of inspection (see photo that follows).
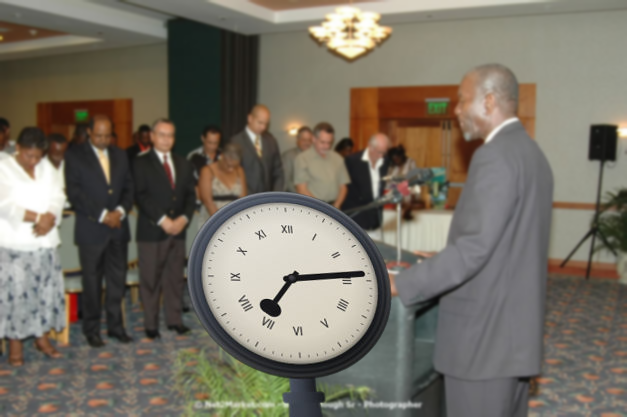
7:14
